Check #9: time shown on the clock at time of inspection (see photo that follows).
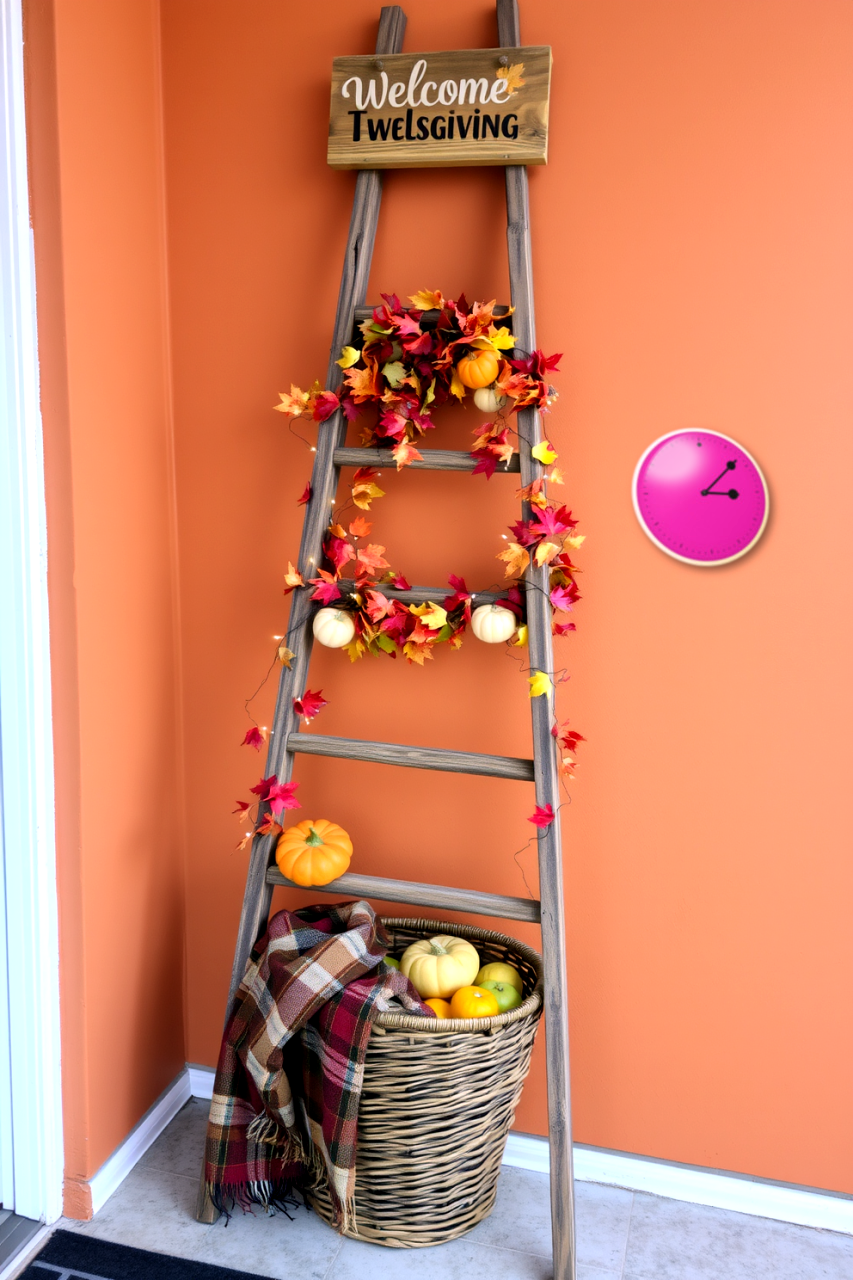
3:08
